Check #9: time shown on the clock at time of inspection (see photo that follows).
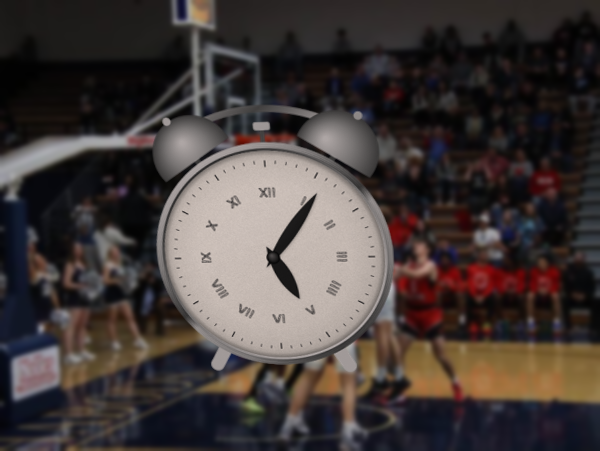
5:06
